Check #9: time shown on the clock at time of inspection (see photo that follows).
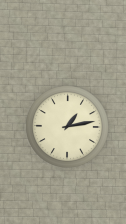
1:13
